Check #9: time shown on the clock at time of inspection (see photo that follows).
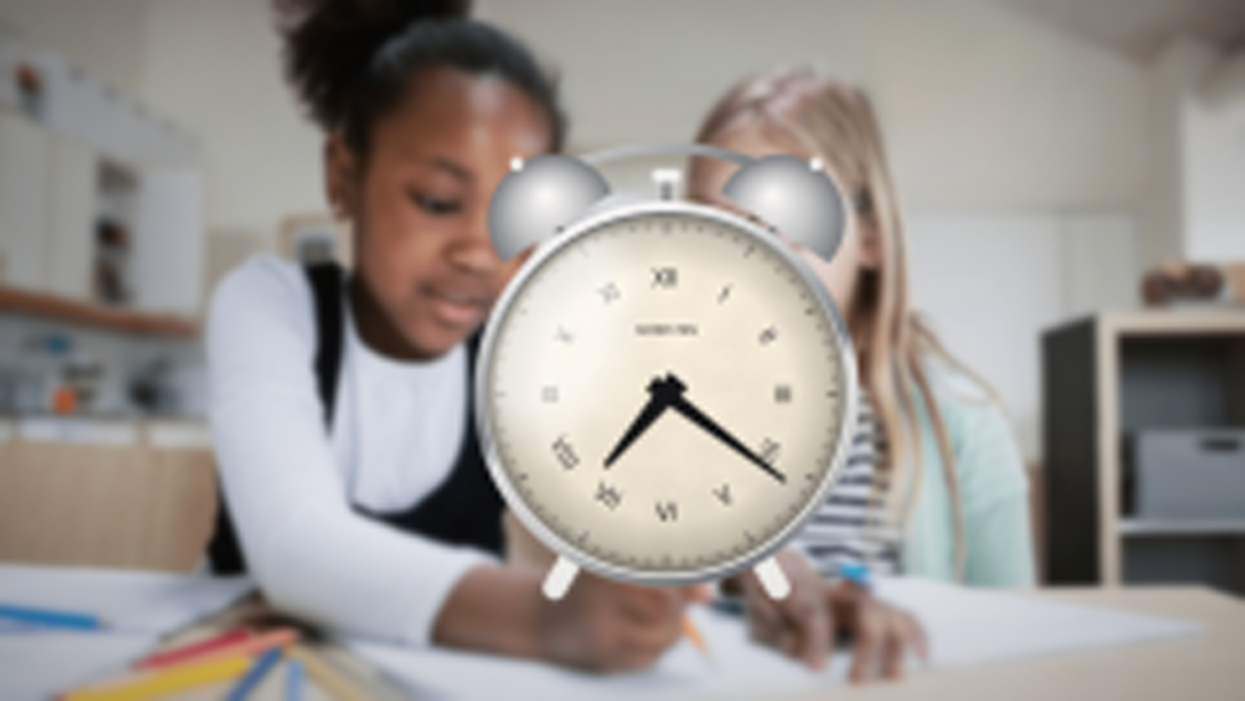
7:21
